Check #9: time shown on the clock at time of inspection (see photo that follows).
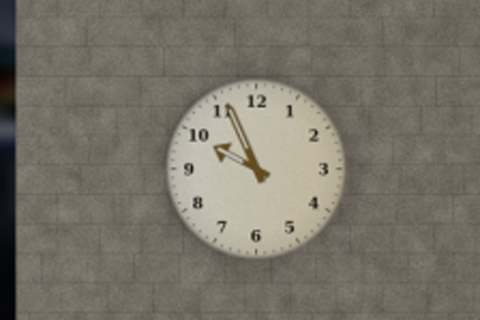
9:56
